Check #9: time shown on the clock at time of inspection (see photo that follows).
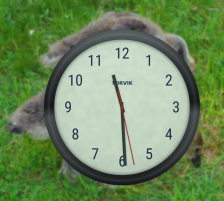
11:29:28
